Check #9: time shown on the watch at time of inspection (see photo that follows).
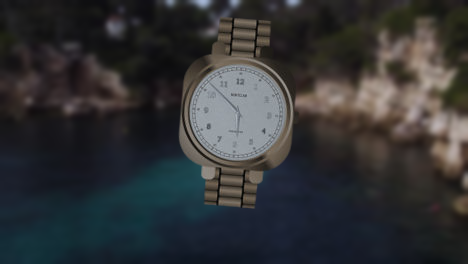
5:52
